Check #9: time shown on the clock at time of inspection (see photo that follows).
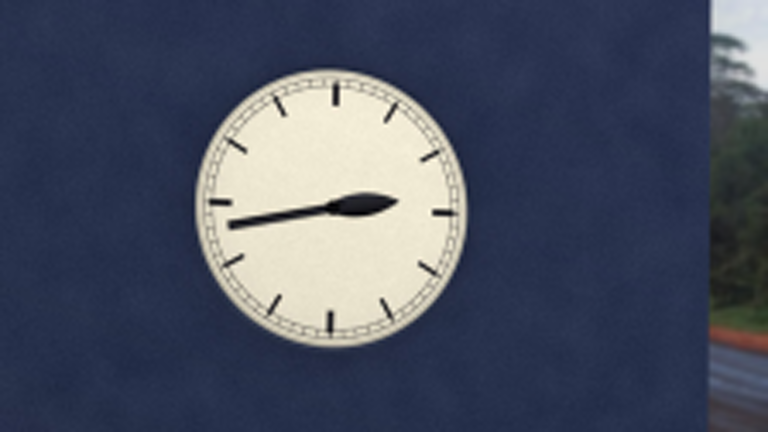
2:43
